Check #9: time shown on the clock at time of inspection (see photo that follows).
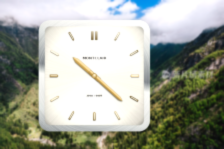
10:22
